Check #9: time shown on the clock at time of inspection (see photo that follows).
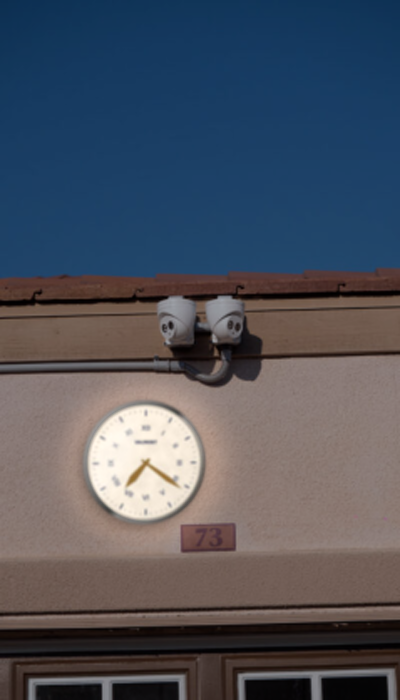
7:21
